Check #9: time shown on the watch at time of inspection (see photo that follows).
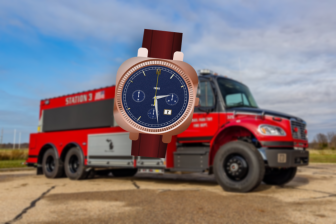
2:28
